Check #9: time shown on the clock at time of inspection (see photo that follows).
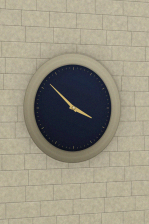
3:52
